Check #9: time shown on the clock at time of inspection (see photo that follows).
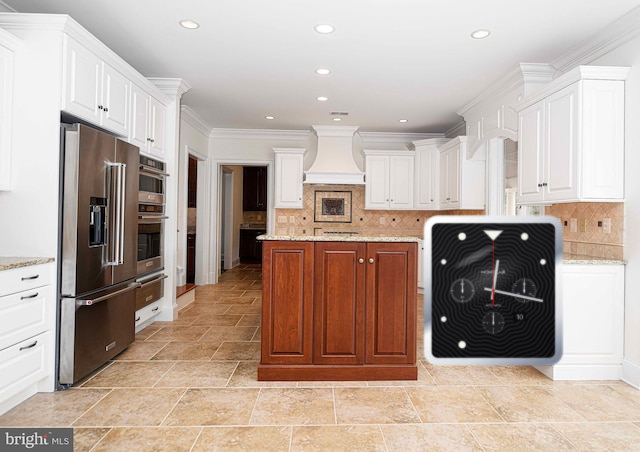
12:17
